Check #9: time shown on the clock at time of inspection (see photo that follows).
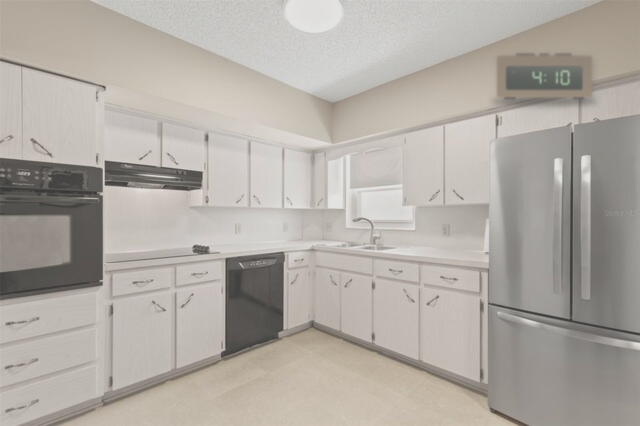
4:10
